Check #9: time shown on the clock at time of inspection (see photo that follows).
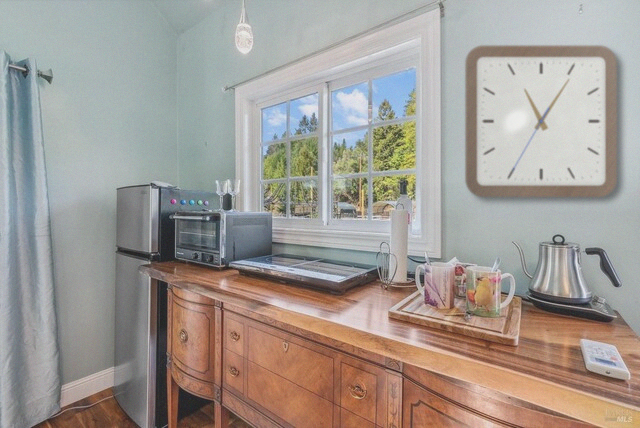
11:05:35
